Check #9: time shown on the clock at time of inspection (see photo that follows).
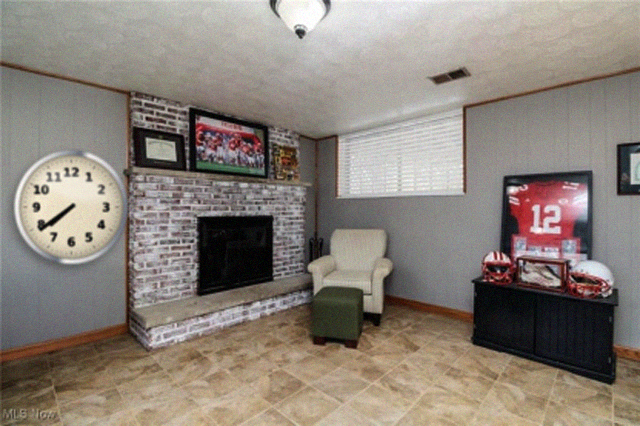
7:39
